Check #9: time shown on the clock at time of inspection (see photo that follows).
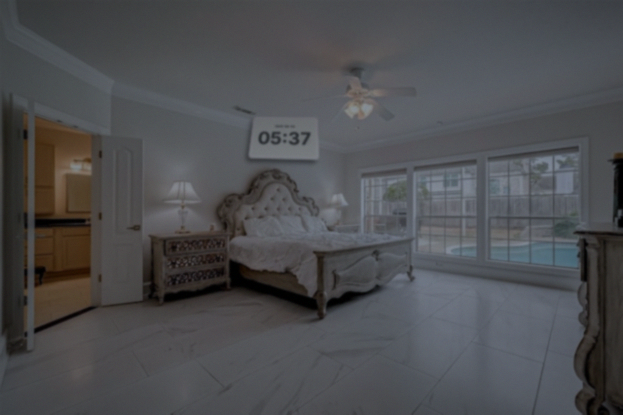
5:37
